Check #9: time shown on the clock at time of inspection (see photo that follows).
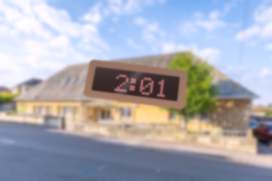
2:01
